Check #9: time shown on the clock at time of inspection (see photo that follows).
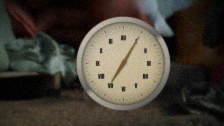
7:05
